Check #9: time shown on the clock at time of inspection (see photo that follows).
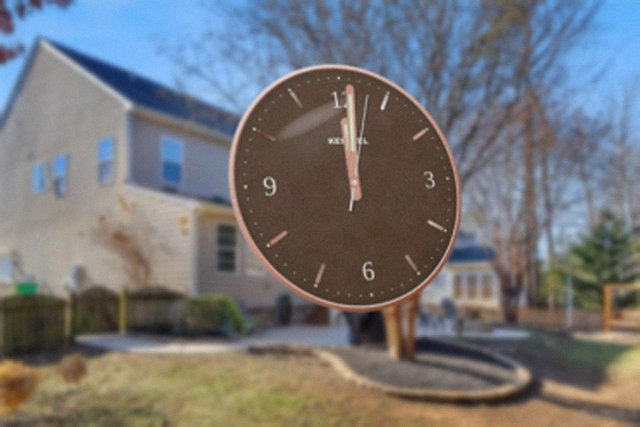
12:01:03
